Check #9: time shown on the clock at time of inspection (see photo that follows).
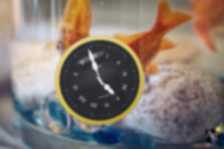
4:59
